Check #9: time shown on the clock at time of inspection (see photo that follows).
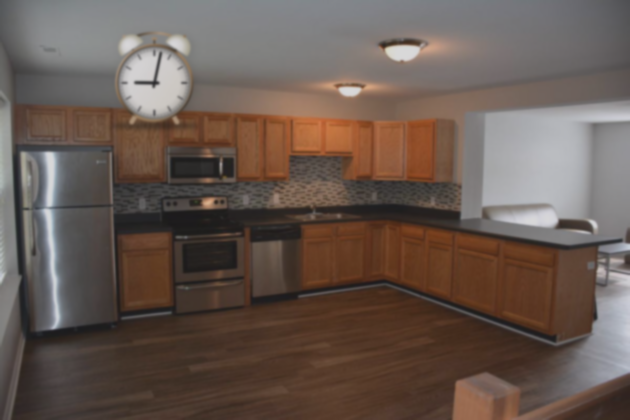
9:02
